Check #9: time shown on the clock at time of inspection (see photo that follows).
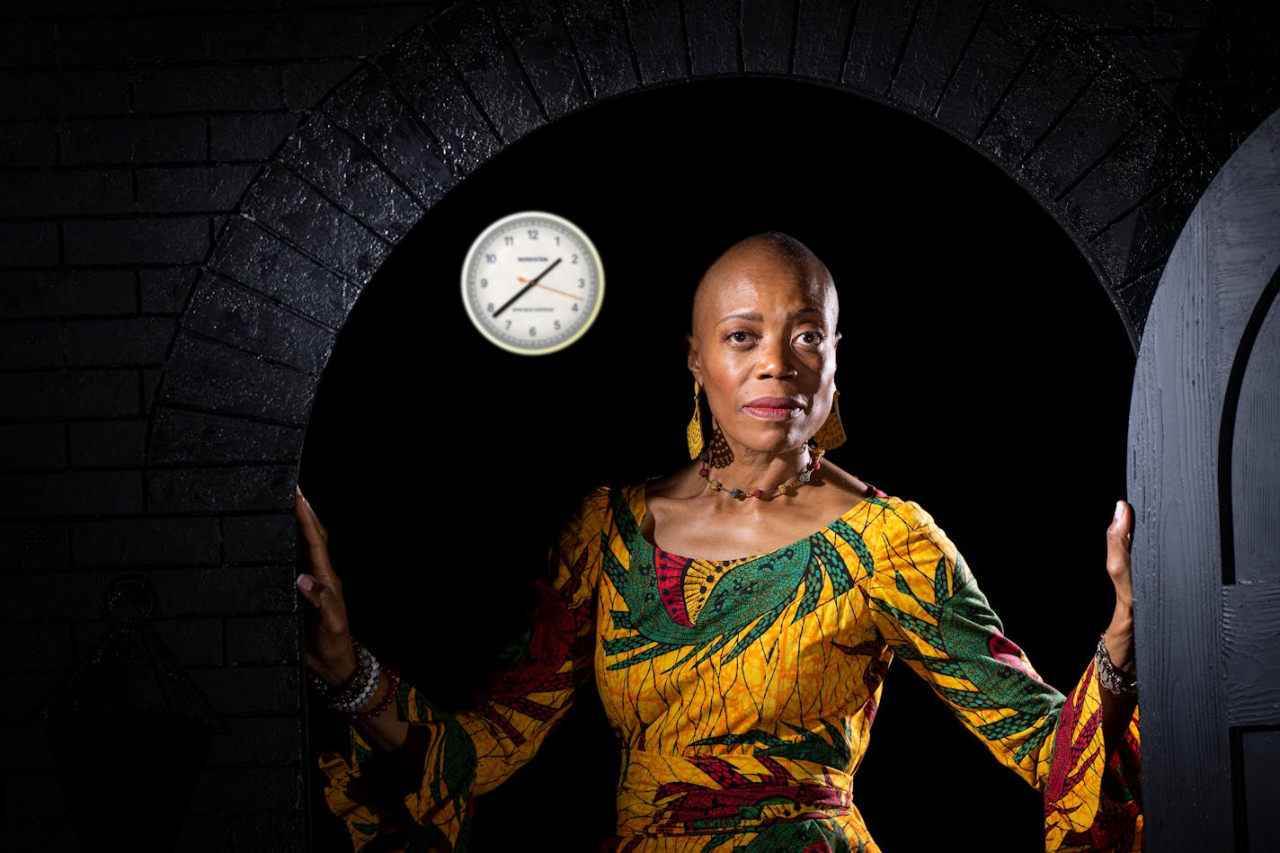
1:38:18
